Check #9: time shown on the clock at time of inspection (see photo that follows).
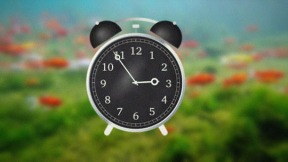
2:54
